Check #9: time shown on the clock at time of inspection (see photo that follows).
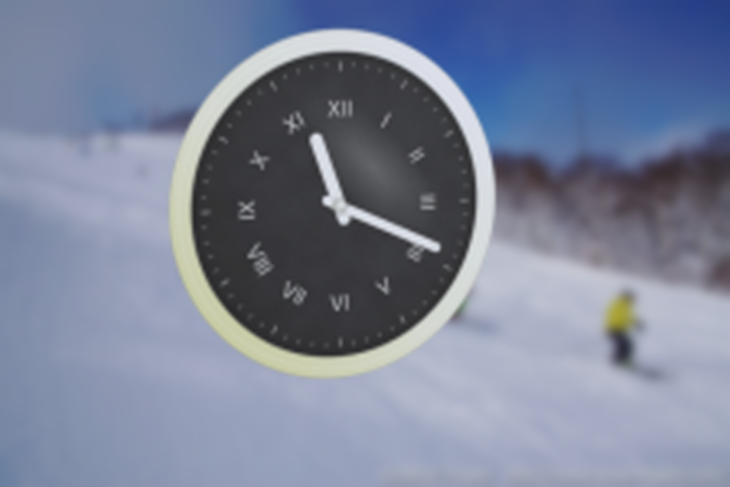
11:19
